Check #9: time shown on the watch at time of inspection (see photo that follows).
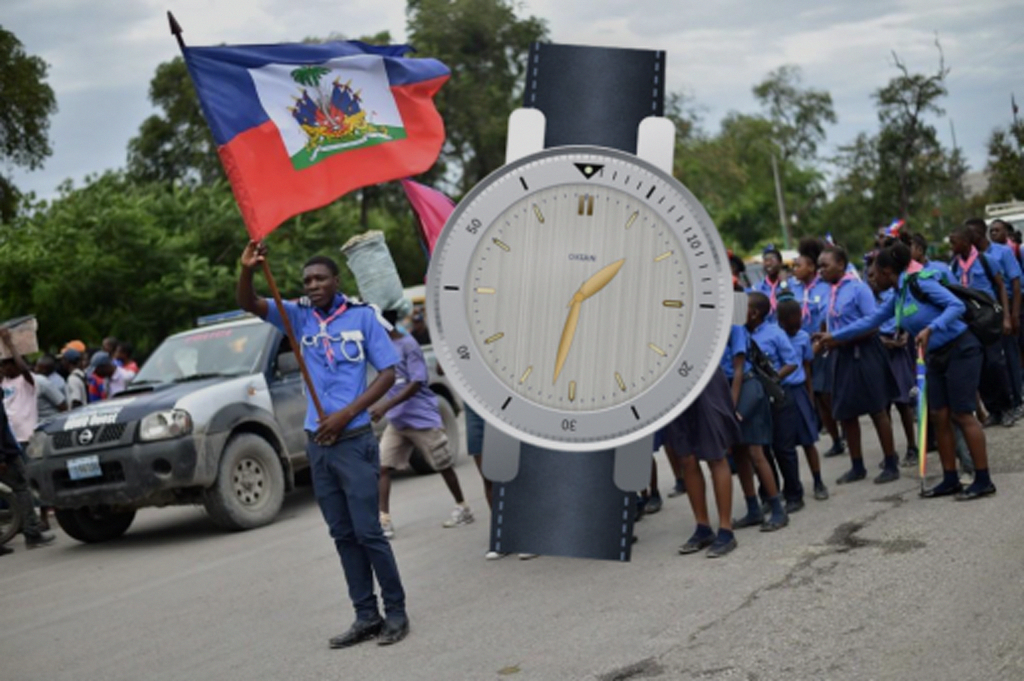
1:32
